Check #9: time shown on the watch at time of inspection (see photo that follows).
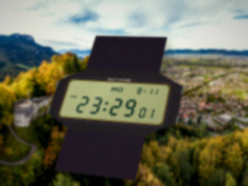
23:29
